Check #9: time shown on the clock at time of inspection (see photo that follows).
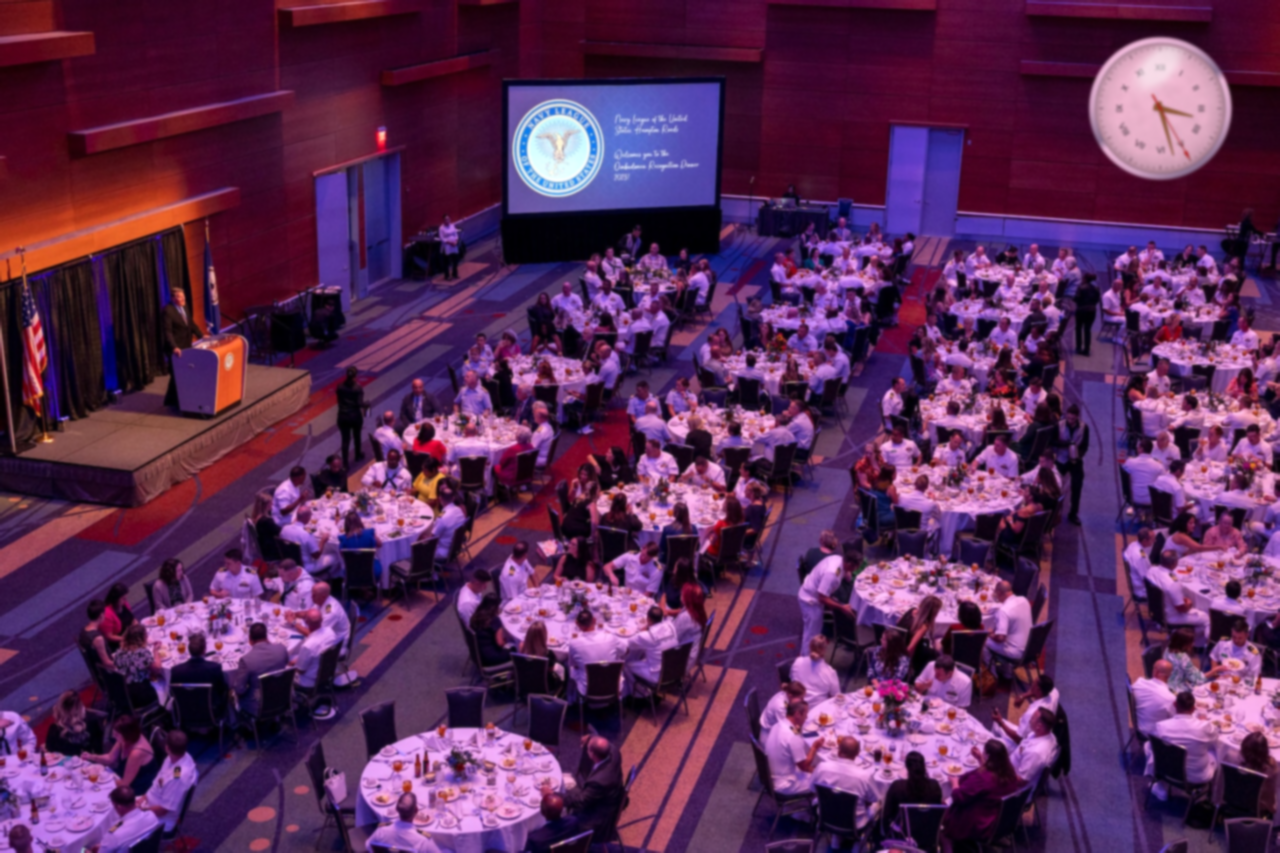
3:27:25
